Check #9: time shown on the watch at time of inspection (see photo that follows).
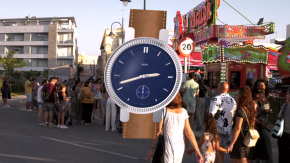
2:42
